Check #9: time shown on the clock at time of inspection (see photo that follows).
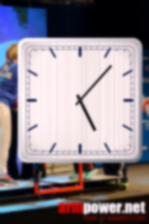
5:07
